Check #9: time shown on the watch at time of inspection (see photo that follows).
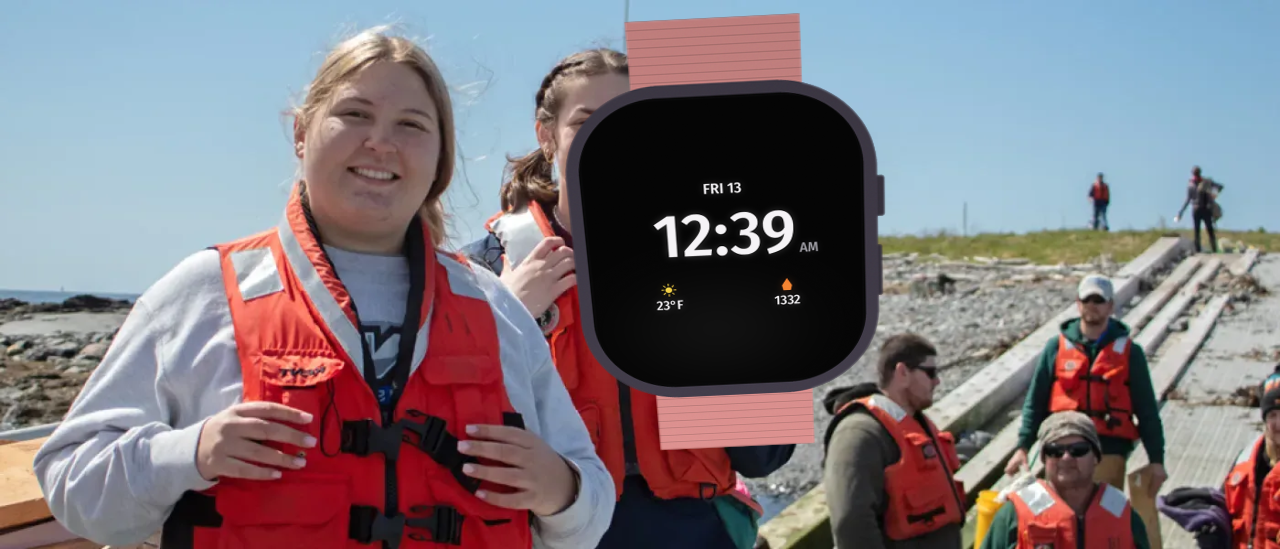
12:39
